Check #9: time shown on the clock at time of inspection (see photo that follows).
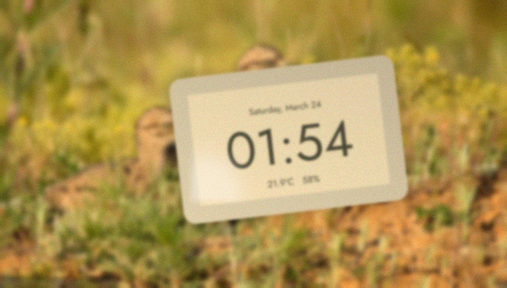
1:54
